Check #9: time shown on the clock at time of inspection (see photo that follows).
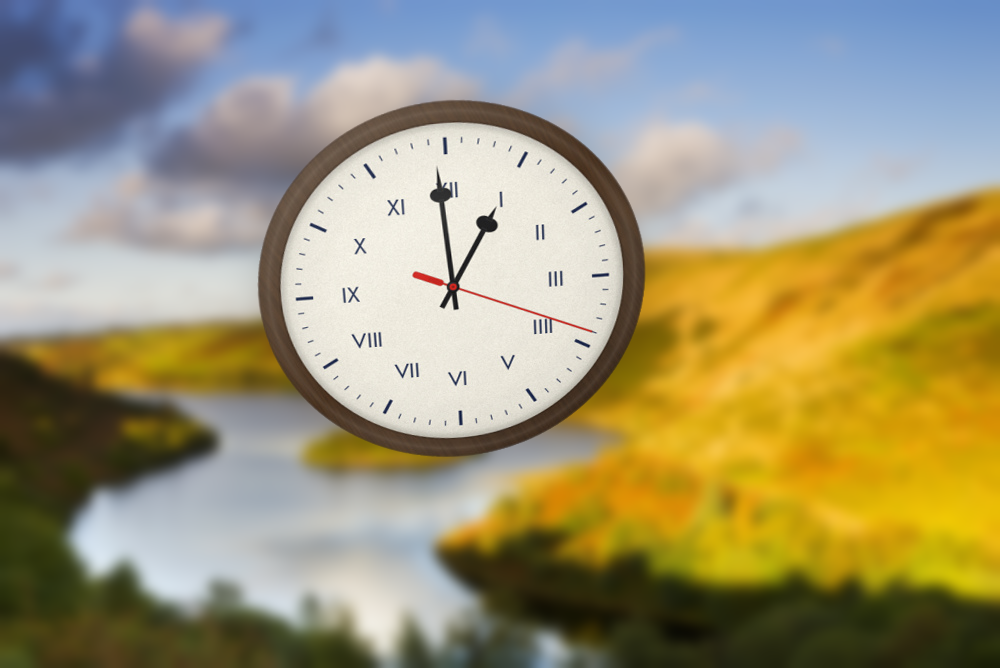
12:59:19
